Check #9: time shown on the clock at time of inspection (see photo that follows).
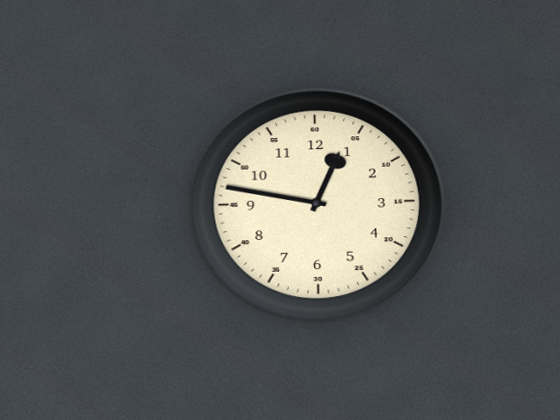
12:47
